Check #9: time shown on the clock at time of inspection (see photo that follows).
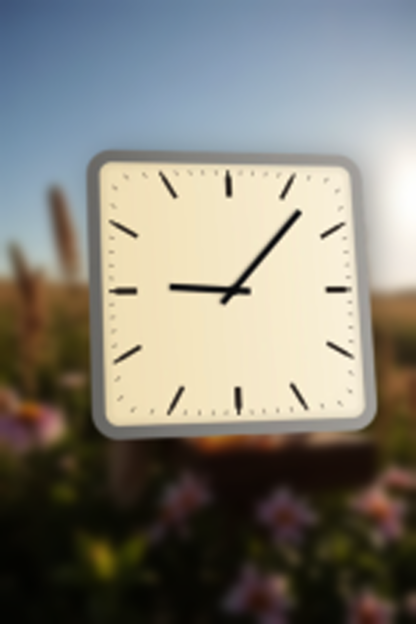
9:07
